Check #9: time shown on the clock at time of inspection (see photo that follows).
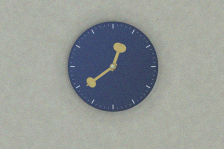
12:39
